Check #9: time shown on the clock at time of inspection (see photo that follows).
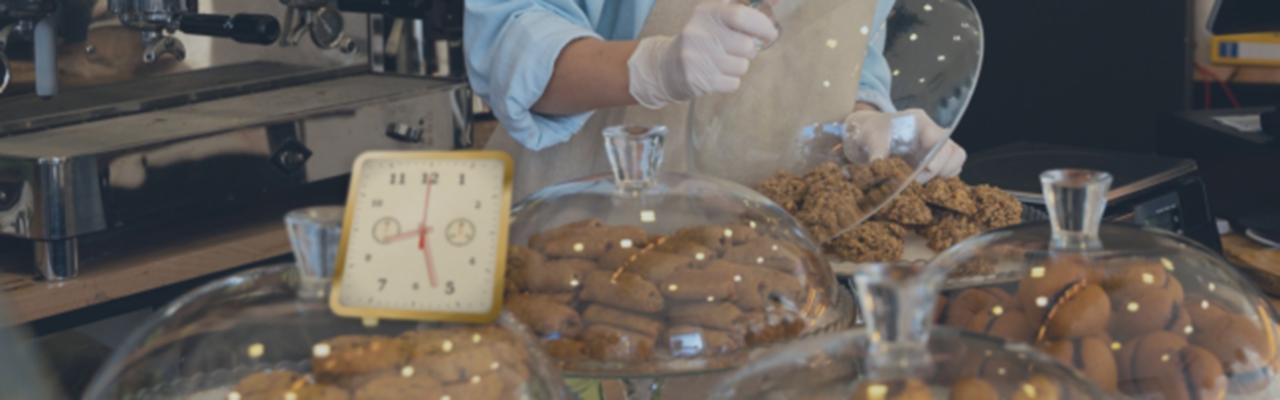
8:27
